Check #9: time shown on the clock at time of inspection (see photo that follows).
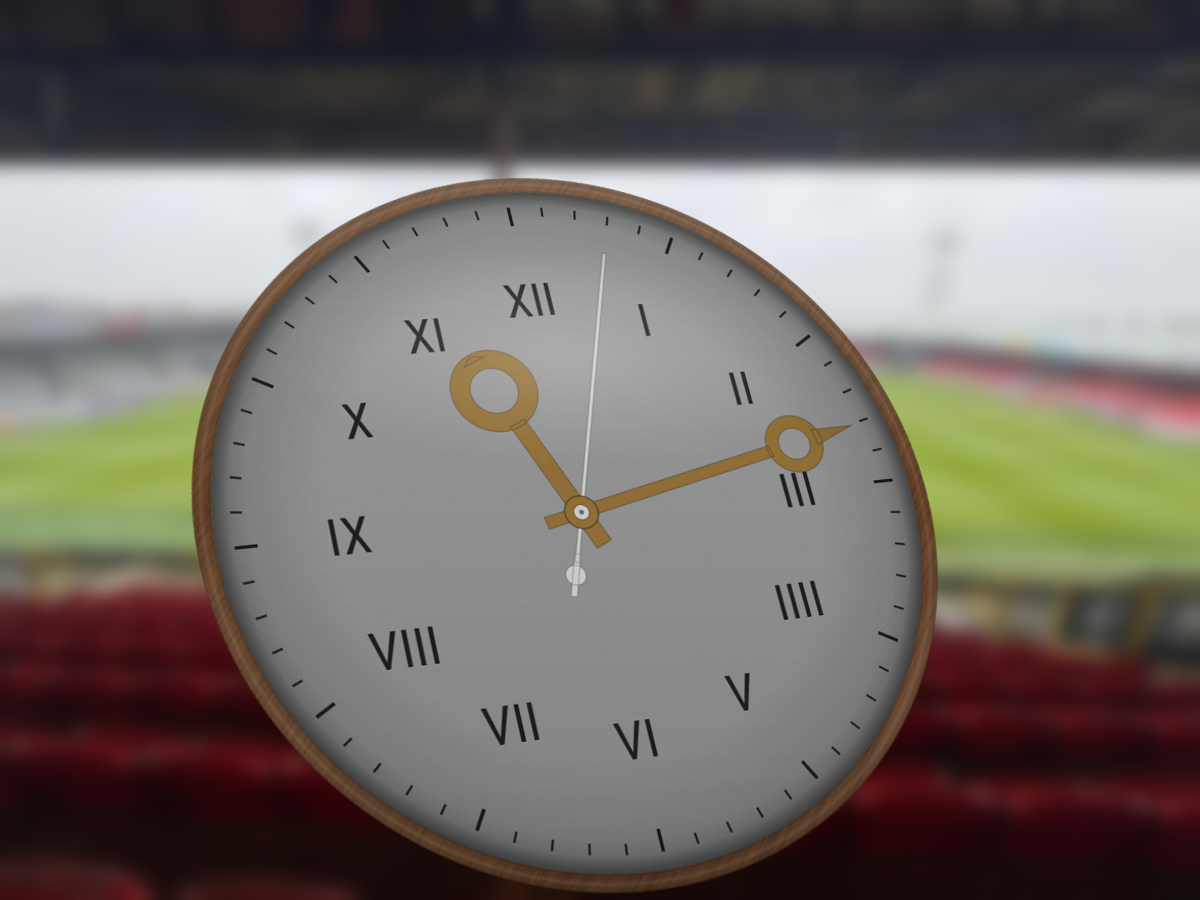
11:13:03
